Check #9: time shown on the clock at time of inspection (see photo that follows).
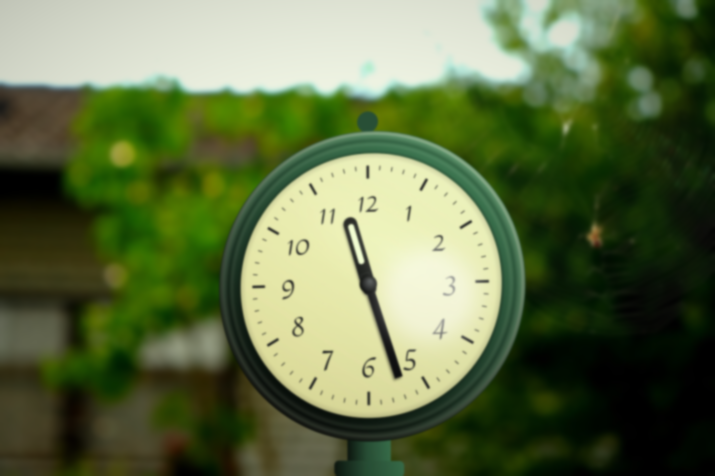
11:27
